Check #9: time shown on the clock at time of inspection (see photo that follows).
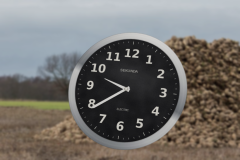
9:39
